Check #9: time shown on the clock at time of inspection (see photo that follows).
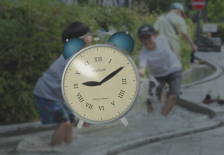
9:10
